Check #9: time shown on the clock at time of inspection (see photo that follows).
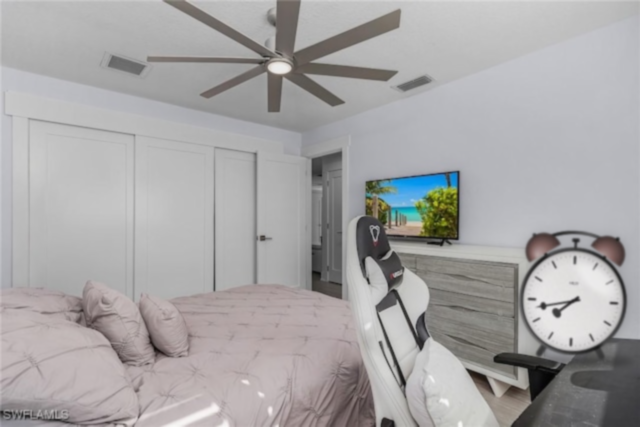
7:43
